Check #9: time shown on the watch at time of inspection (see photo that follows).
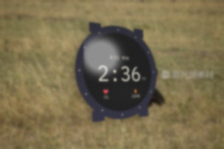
2:36
